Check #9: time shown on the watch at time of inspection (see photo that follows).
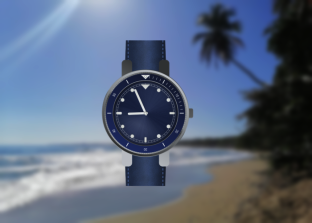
8:56
